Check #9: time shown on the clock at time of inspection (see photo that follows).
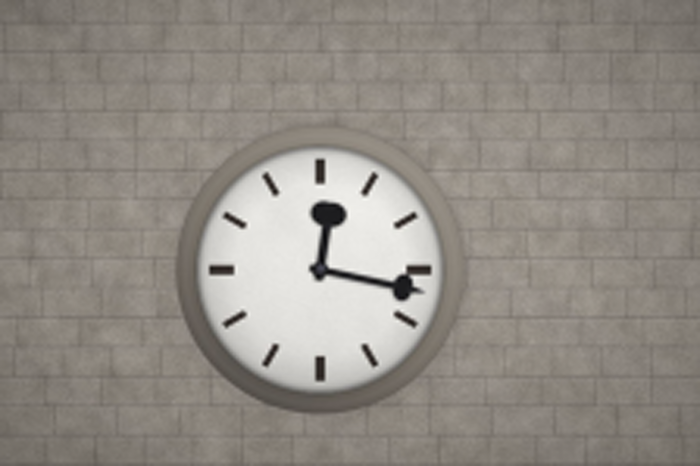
12:17
